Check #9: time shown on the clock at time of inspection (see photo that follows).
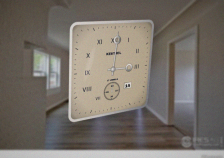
3:01
